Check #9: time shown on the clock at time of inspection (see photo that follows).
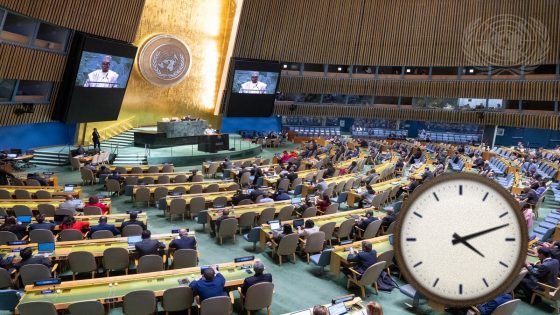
4:12
